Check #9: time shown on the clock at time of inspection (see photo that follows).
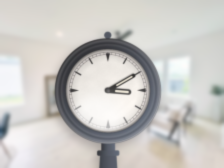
3:10
